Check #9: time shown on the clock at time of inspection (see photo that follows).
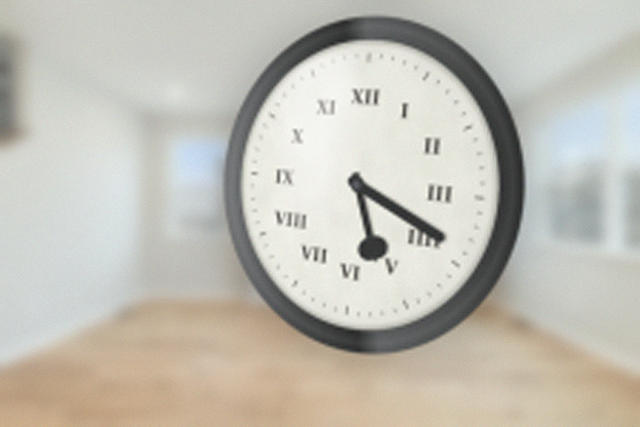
5:19
